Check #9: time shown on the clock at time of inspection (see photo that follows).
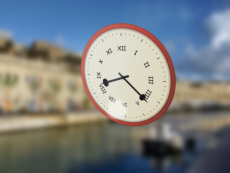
8:22
